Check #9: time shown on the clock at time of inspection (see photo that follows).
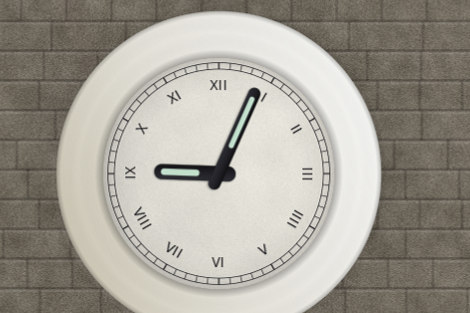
9:04
